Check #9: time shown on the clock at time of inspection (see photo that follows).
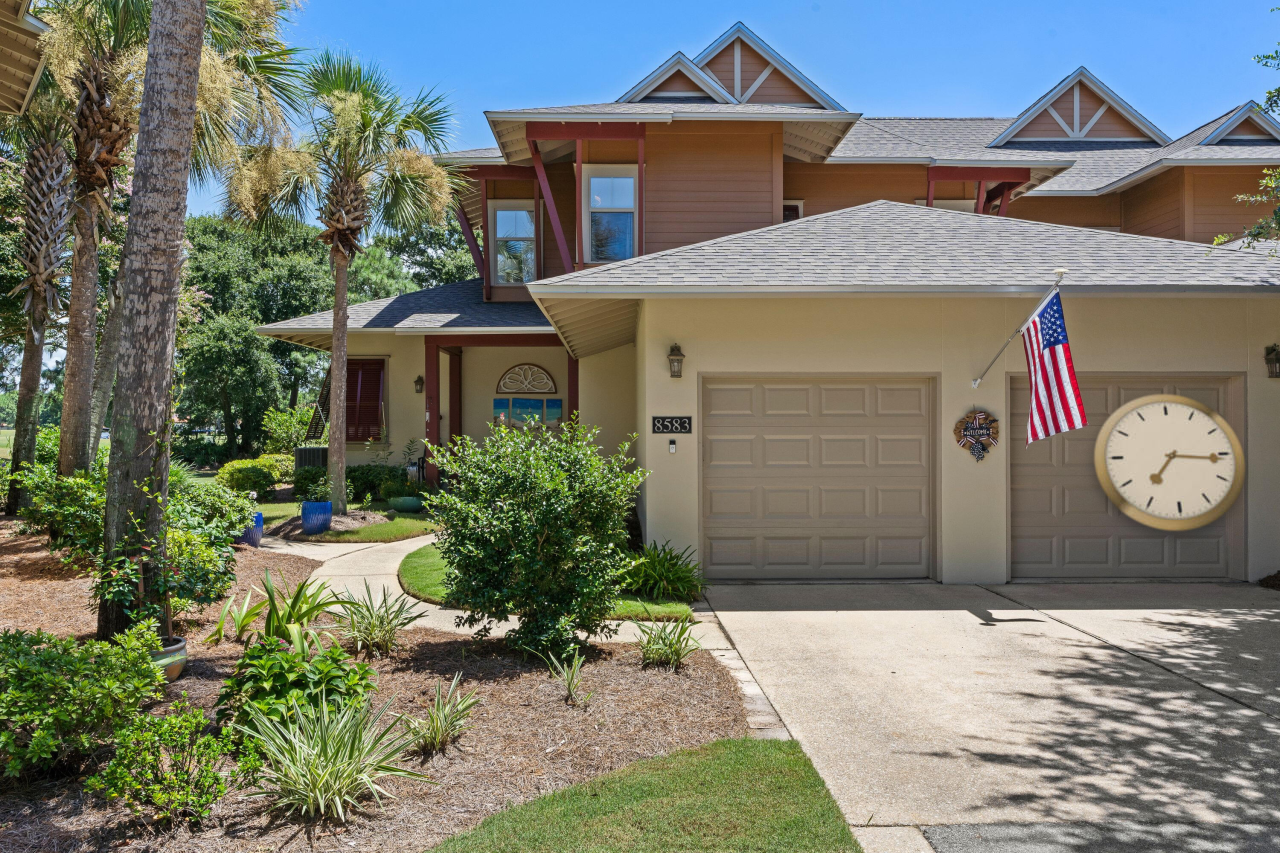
7:16
